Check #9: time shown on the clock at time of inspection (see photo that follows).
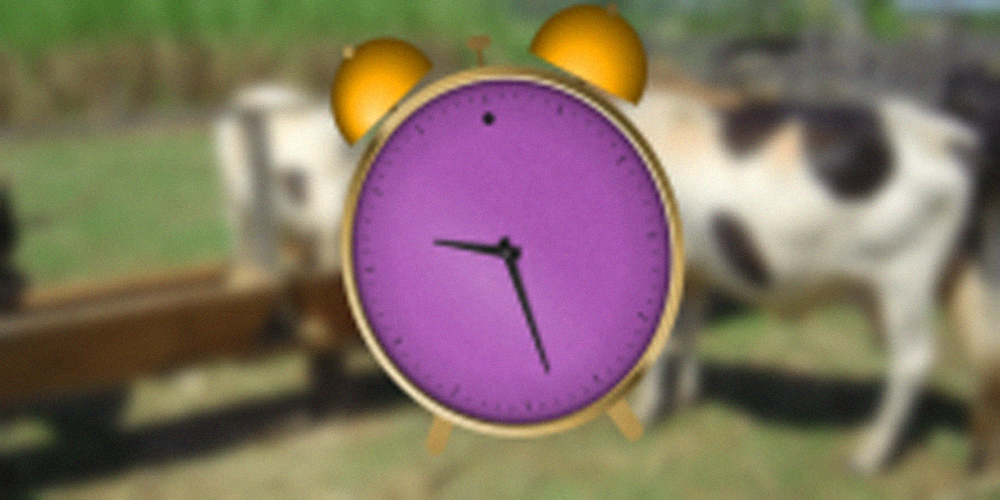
9:28
